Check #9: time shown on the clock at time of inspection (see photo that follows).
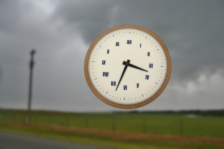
3:33
